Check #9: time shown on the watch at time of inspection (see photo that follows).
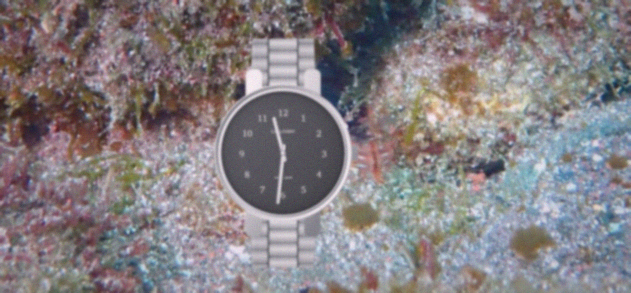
11:31
